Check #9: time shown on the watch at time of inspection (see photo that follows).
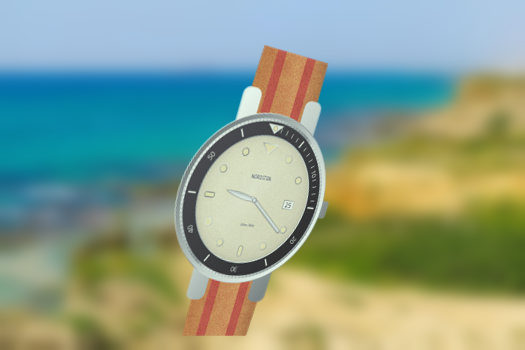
9:21
